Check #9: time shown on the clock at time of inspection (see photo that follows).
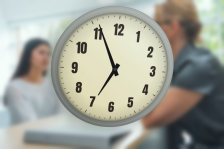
6:56
